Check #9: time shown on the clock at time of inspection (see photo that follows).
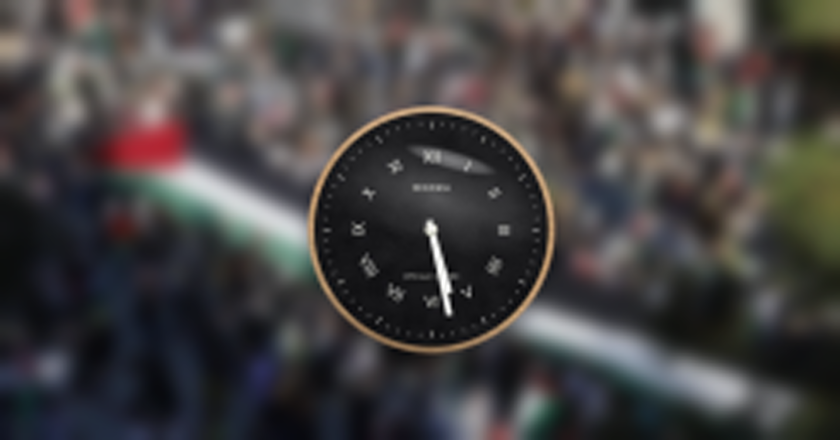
5:28
